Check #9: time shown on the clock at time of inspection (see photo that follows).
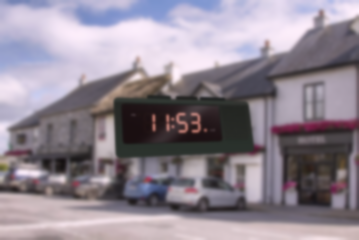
11:53
